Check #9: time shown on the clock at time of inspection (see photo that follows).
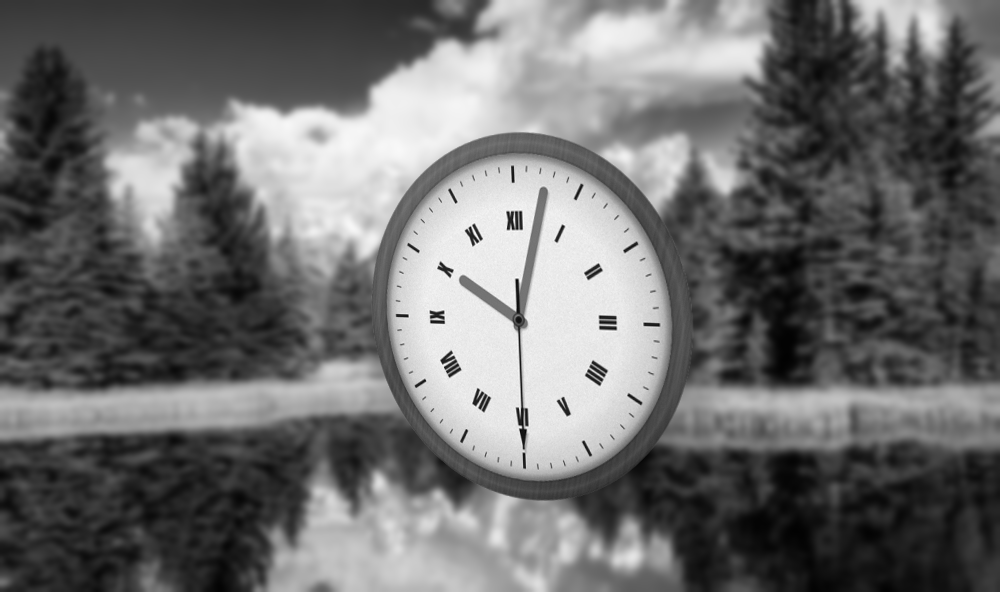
10:02:30
